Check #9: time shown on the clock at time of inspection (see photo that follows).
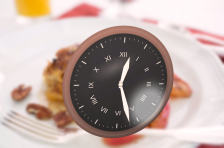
12:27
